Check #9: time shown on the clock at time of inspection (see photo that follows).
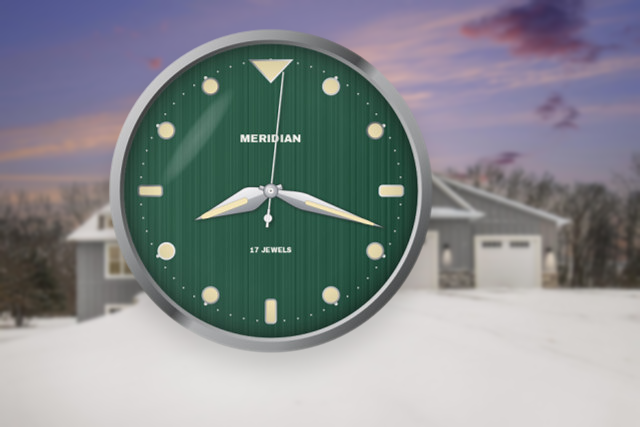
8:18:01
